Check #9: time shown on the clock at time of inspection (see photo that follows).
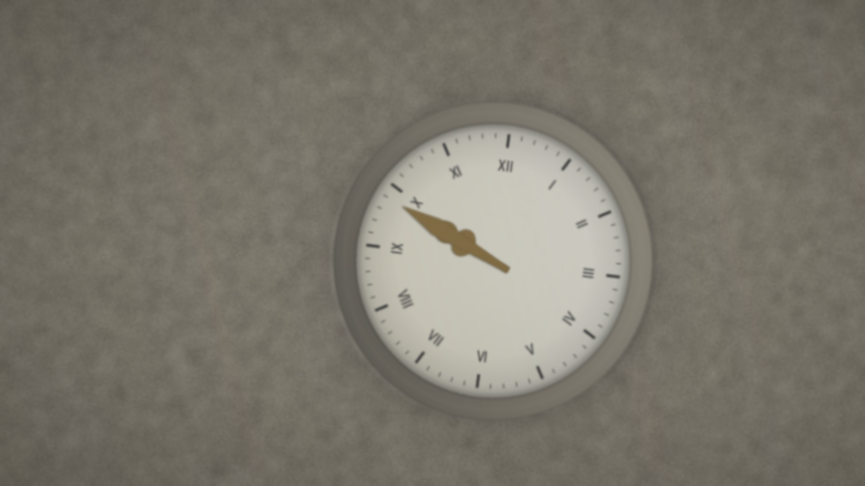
9:49
